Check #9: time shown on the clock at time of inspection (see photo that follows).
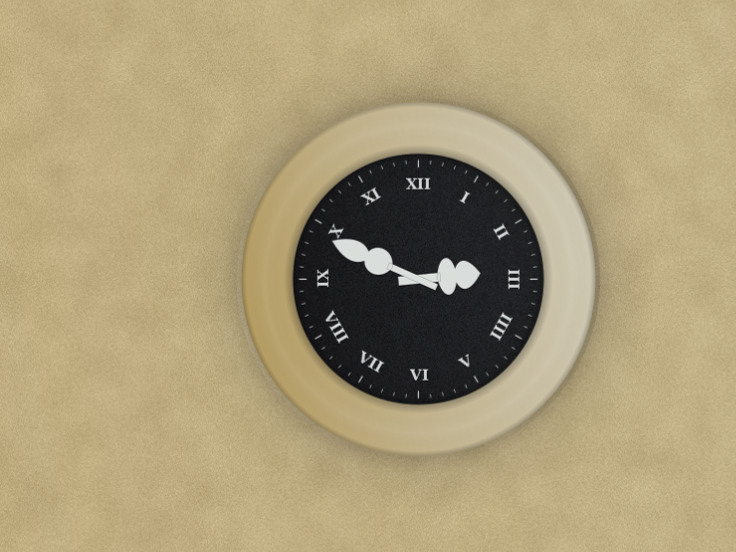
2:49
